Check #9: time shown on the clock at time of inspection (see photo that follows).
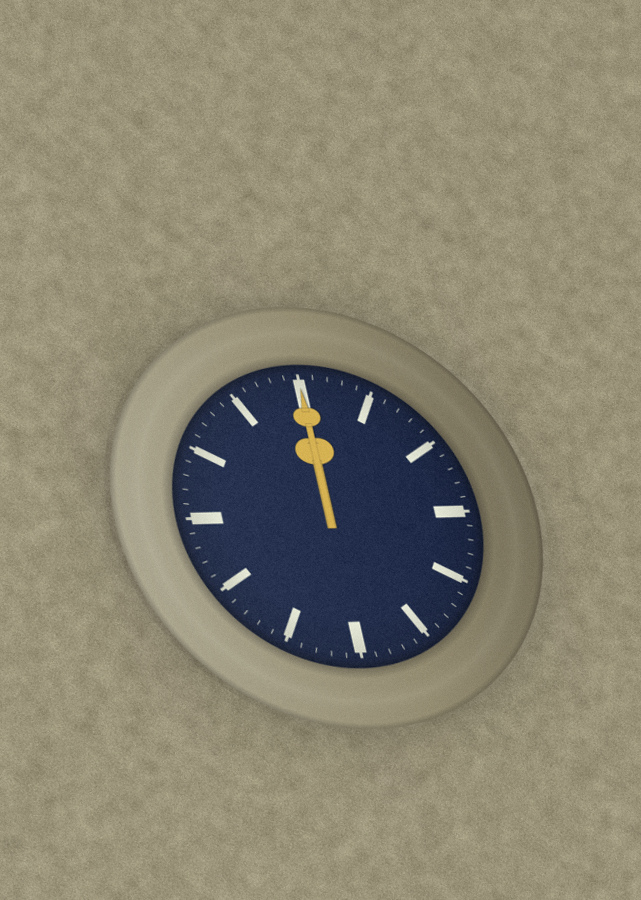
12:00
